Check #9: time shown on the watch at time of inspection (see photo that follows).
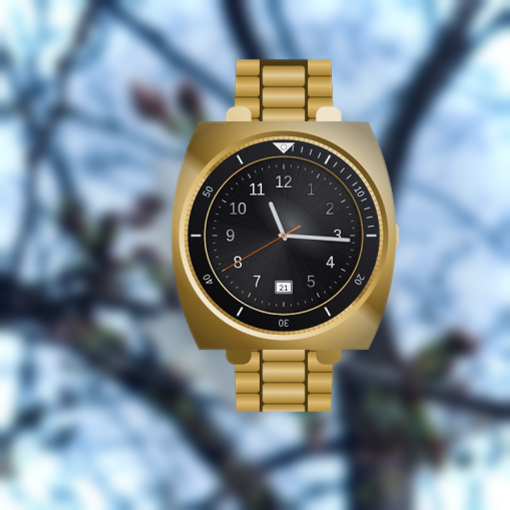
11:15:40
